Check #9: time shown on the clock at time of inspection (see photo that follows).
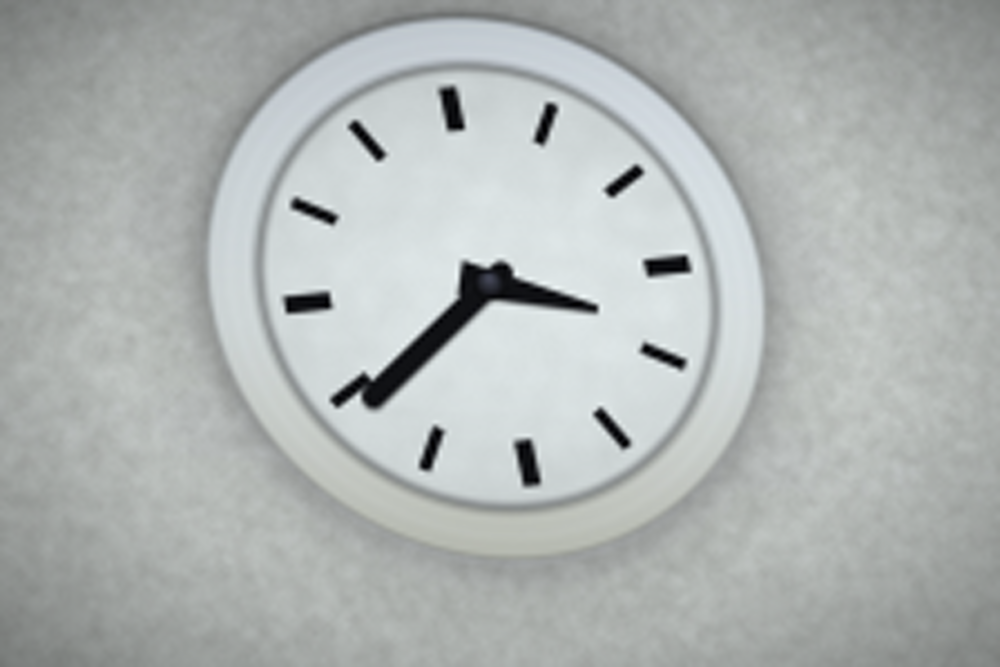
3:39
